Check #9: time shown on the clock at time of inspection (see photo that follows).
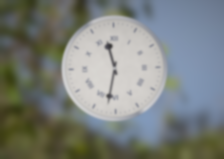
11:32
